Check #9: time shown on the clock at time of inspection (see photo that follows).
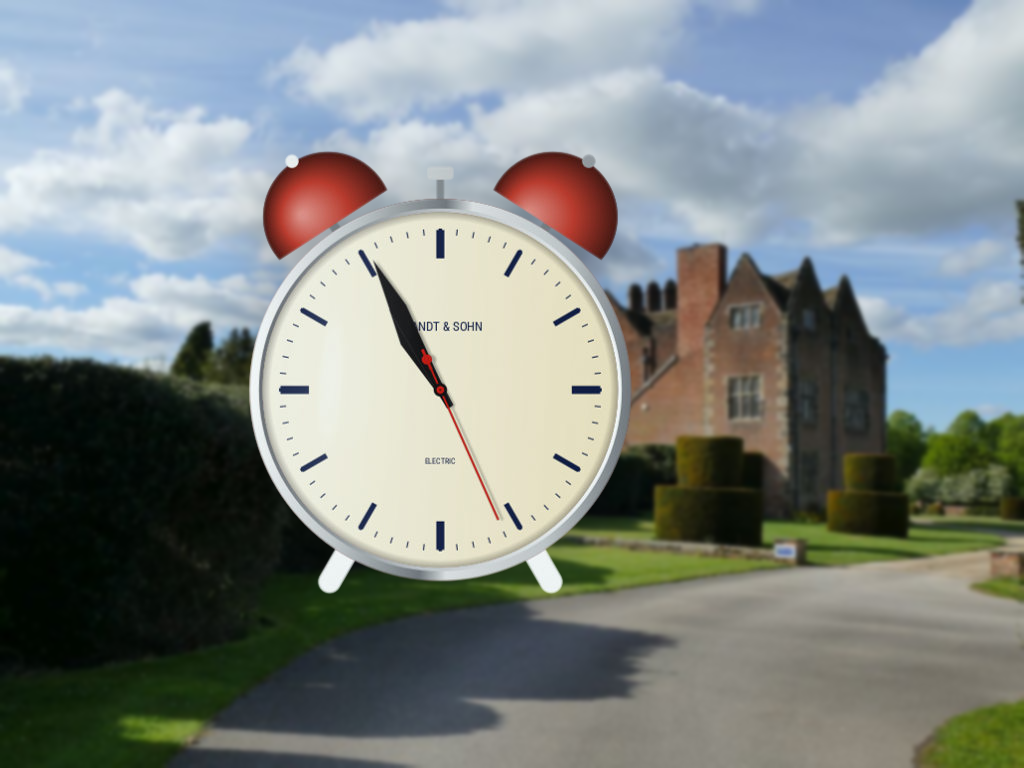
10:55:26
